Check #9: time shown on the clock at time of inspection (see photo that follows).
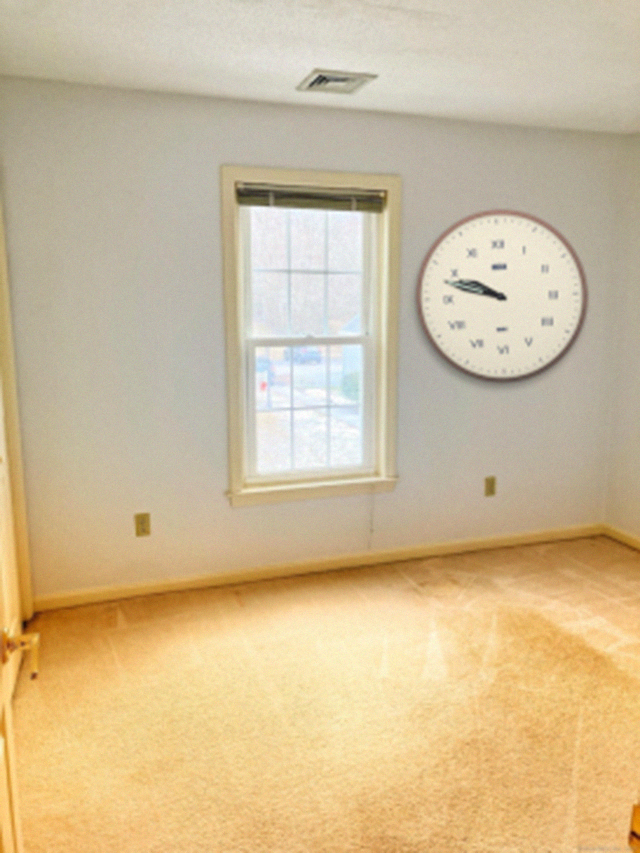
9:48
